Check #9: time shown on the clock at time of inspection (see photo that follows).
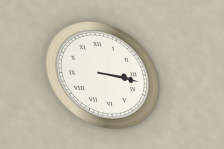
3:17
